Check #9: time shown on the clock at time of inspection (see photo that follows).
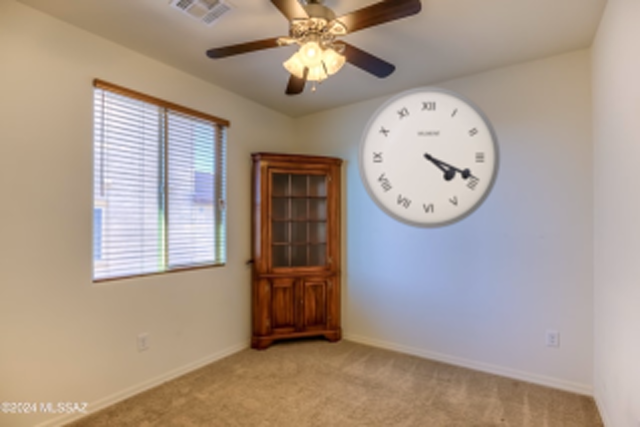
4:19
